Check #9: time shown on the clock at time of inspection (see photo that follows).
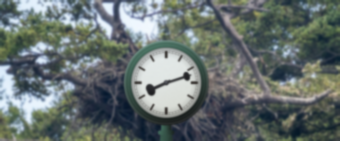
8:12
